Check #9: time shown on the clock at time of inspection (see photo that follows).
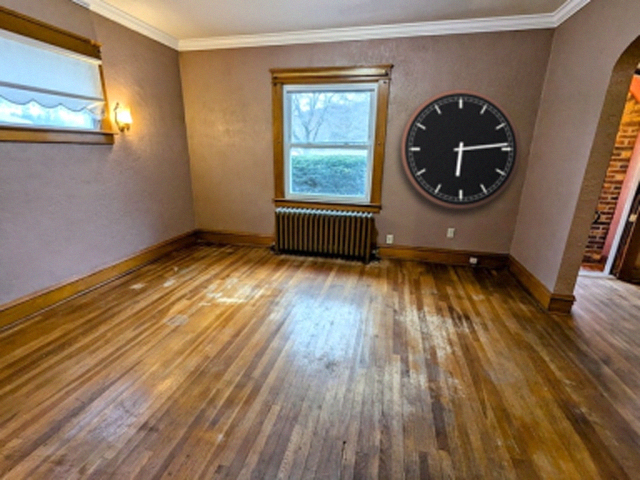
6:14
